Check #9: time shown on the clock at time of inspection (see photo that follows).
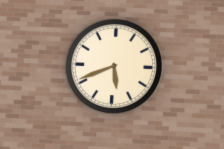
5:41
